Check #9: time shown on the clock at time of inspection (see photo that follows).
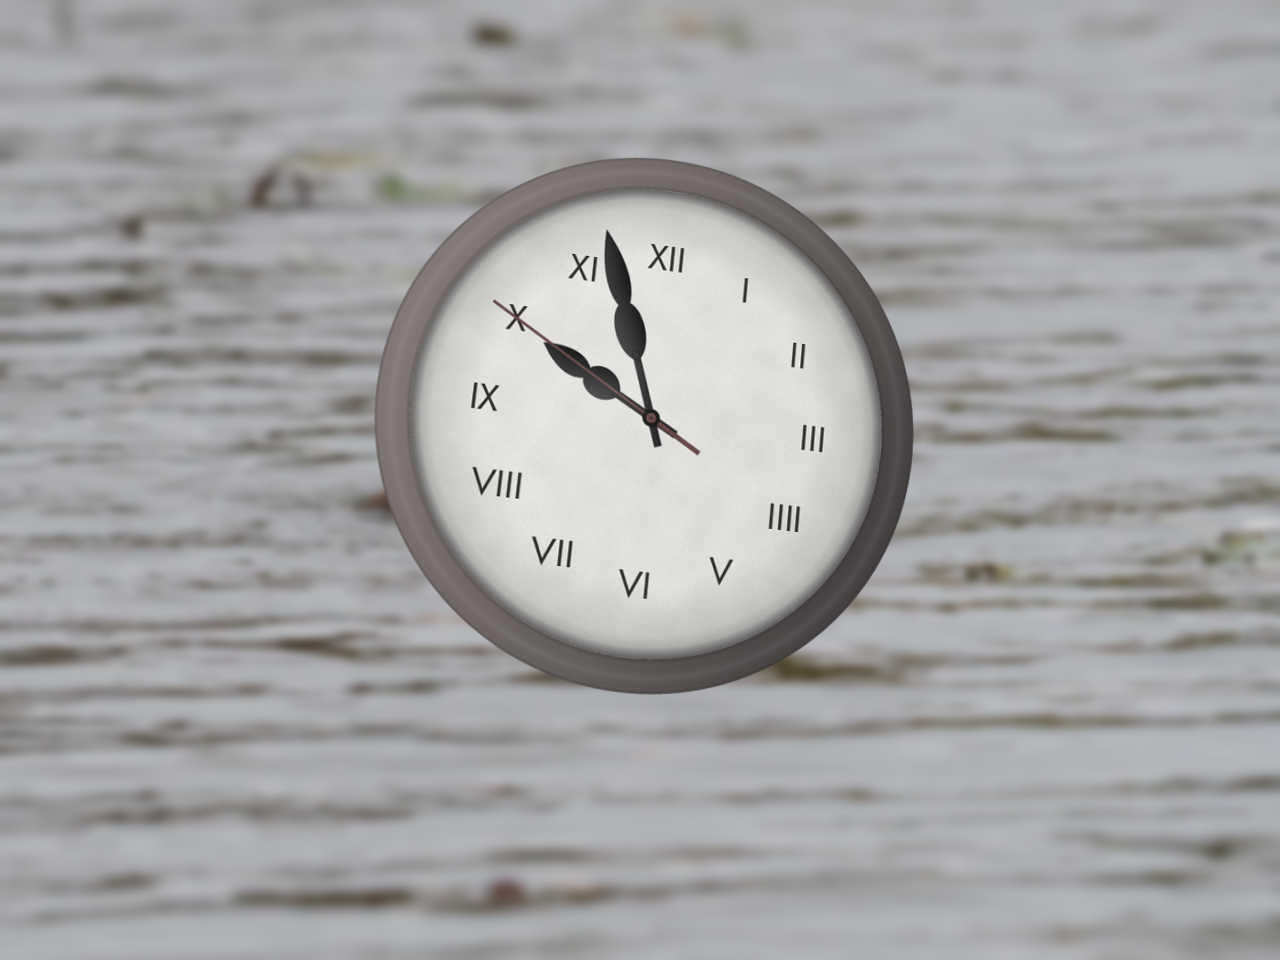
9:56:50
